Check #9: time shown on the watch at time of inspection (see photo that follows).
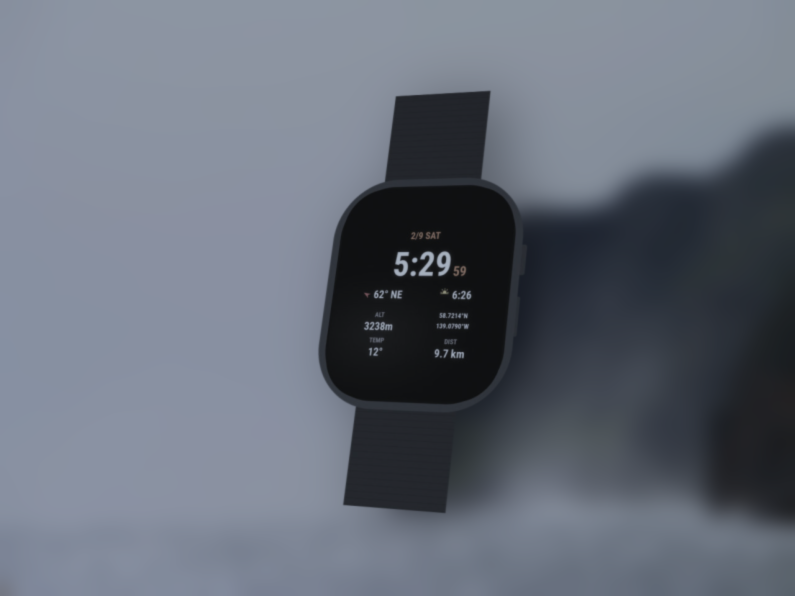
5:29:59
